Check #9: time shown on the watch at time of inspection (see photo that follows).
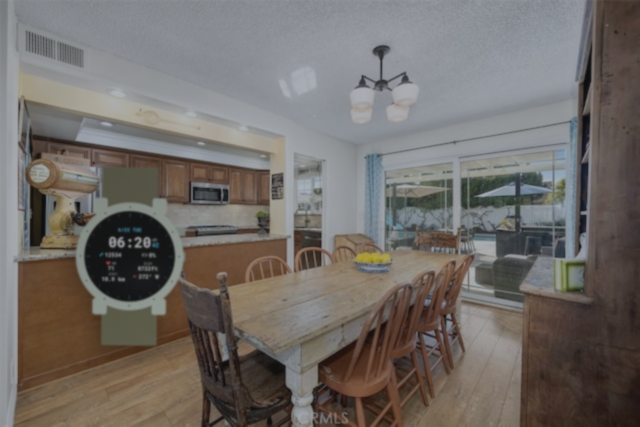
6:20
